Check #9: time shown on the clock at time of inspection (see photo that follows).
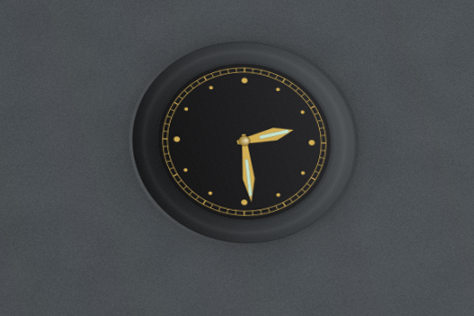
2:29
